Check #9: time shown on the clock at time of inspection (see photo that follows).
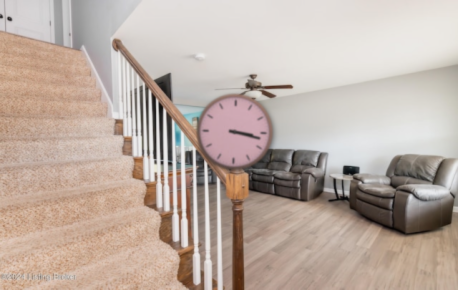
3:17
